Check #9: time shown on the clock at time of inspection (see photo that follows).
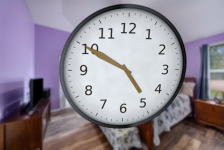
4:50
